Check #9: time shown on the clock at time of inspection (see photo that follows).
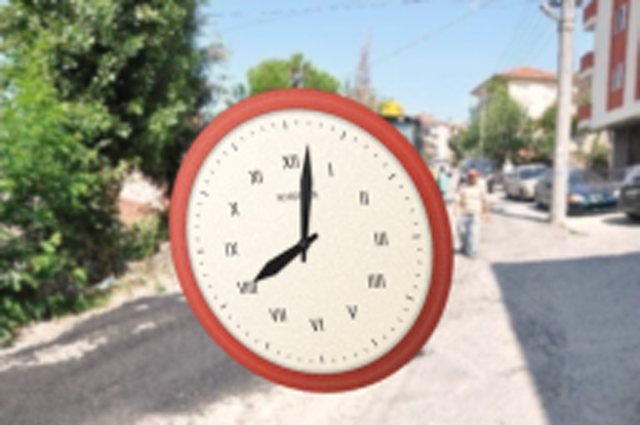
8:02
